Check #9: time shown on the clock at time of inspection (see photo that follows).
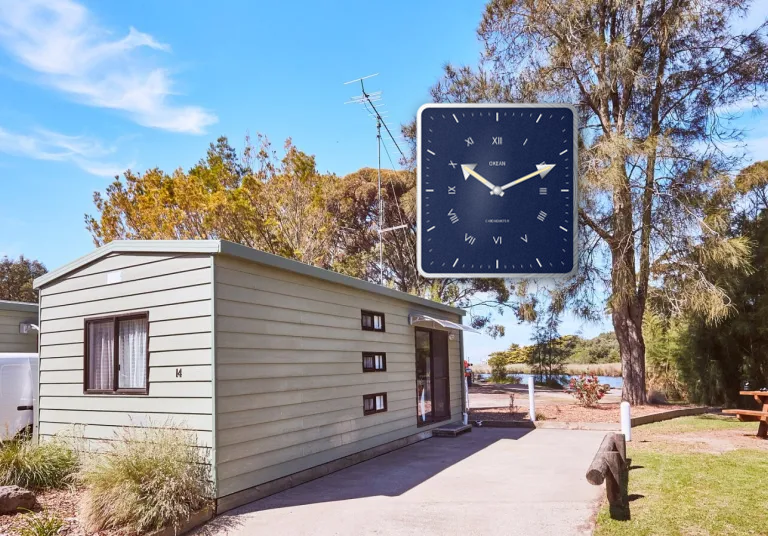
10:11
